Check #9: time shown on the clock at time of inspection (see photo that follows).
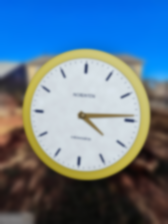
4:14
